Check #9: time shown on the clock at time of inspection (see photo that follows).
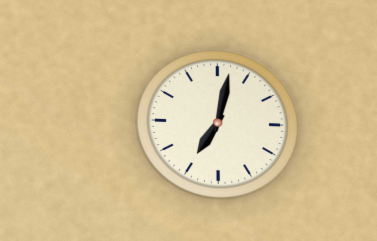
7:02
